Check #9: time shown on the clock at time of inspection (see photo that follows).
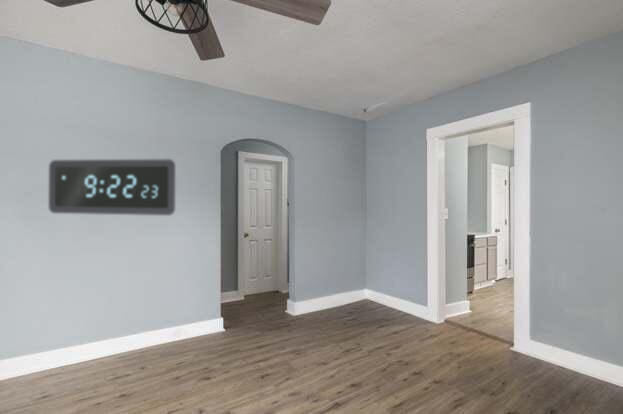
9:22:23
